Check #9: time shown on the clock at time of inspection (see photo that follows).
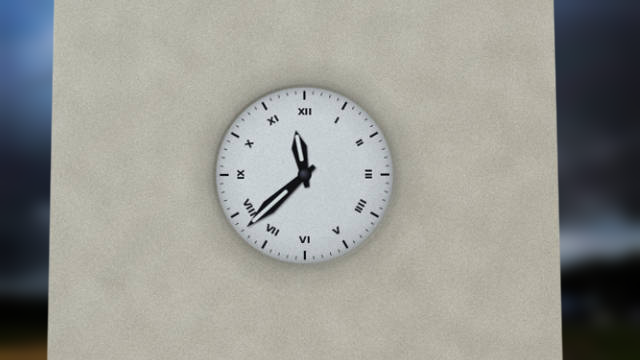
11:38
